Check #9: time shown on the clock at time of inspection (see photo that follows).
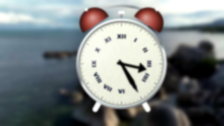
3:25
